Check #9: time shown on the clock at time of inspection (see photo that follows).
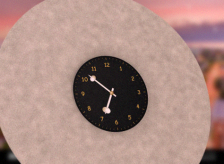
6:52
